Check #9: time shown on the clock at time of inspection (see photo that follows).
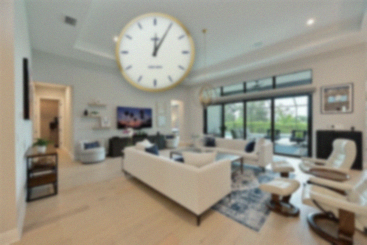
12:05
